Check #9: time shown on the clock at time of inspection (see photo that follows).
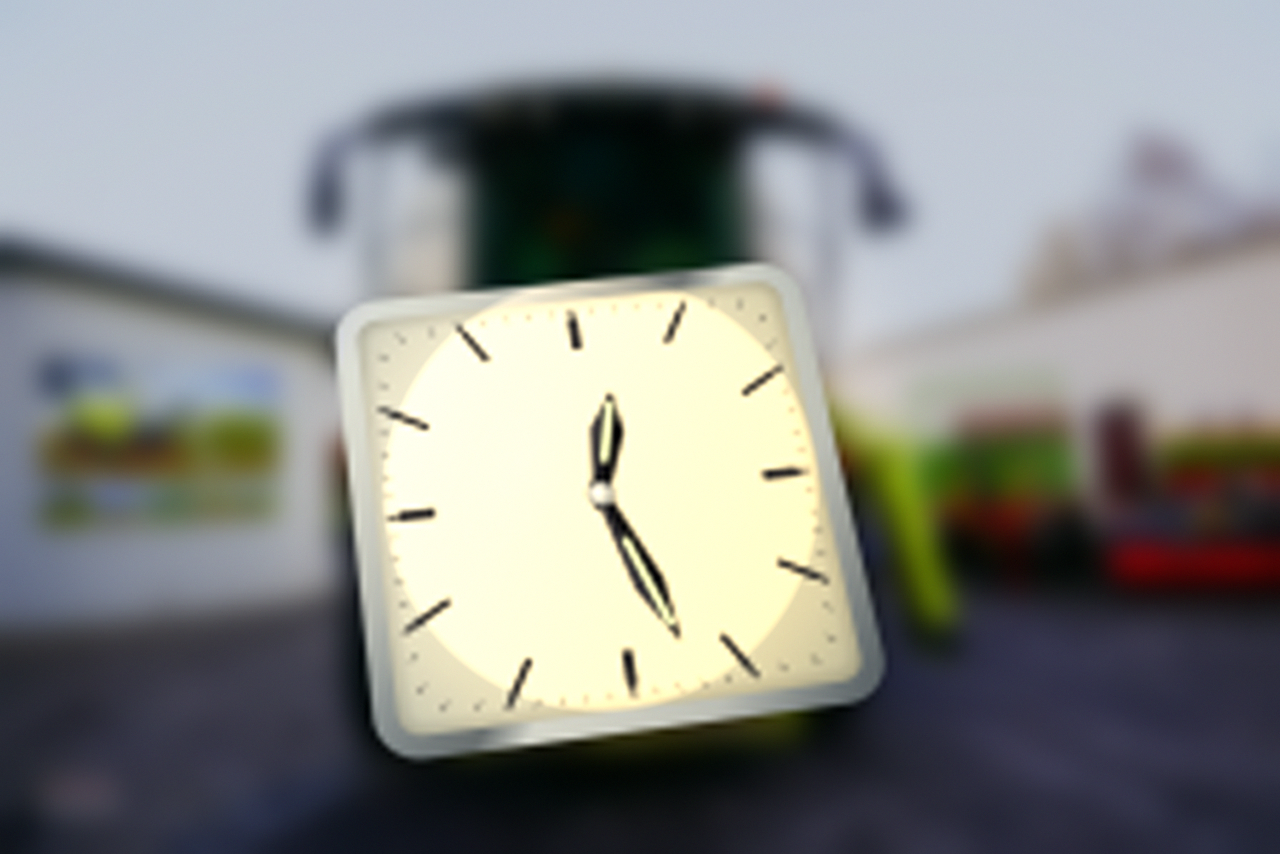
12:27
